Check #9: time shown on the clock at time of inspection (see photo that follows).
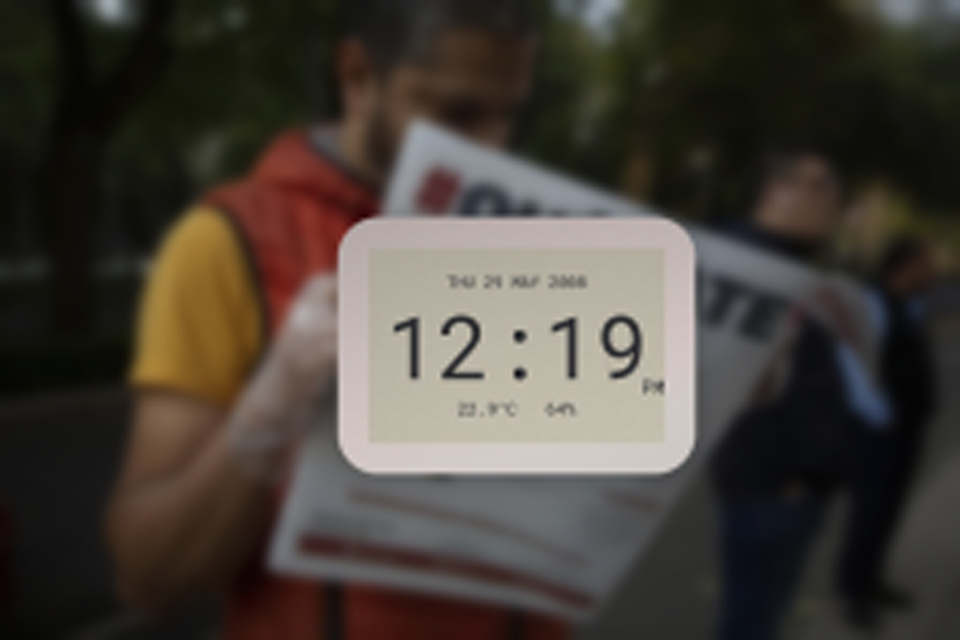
12:19
